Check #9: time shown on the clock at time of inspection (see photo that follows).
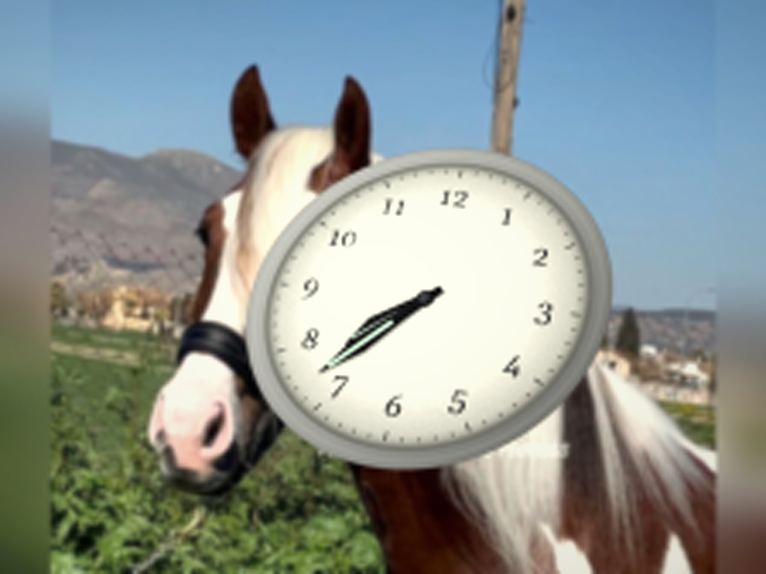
7:37
